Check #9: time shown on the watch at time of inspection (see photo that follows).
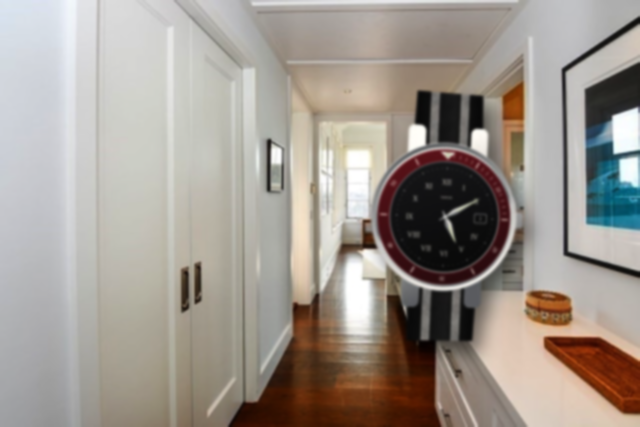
5:10
